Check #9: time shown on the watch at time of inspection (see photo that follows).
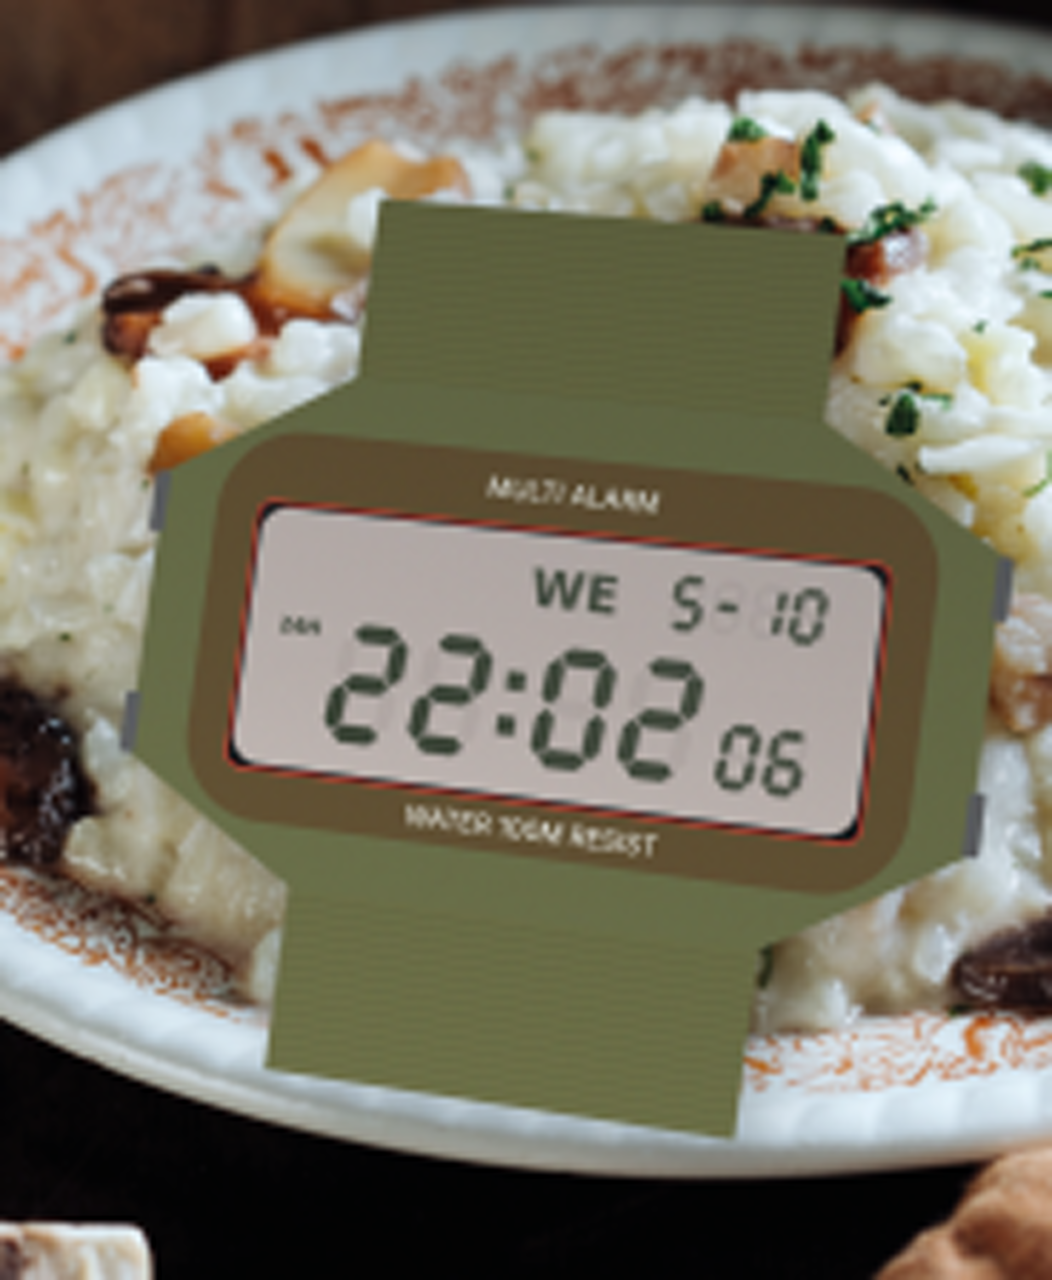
22:02:06
